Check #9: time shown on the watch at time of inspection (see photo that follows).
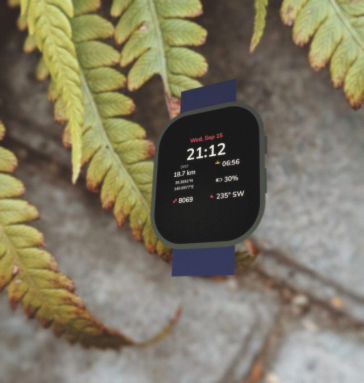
21:12
